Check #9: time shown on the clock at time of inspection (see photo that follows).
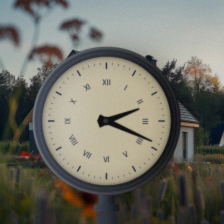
2:19
